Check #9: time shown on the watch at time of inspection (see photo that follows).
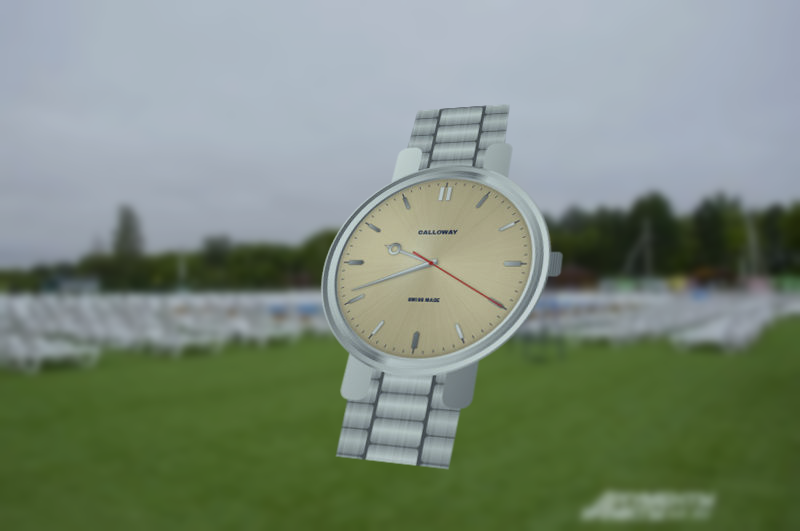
9:41:20
